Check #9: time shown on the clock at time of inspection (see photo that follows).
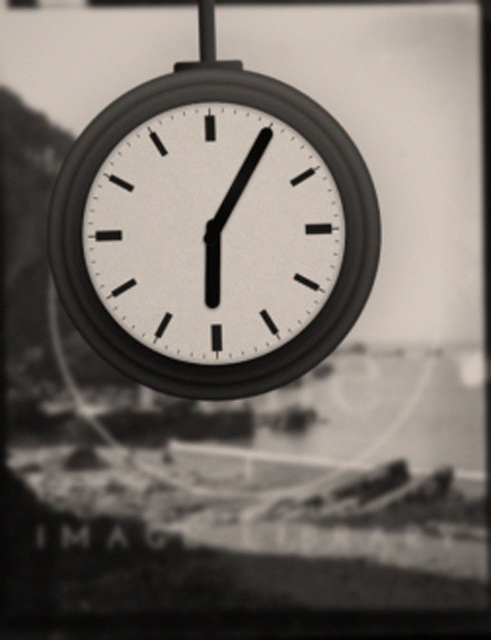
6:05
